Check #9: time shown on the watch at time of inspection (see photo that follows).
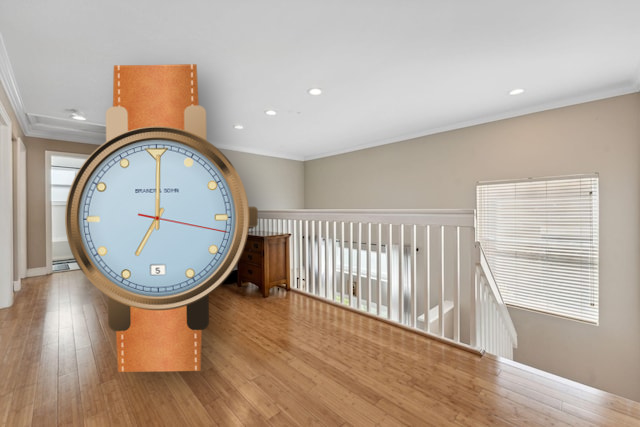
7:00:17
